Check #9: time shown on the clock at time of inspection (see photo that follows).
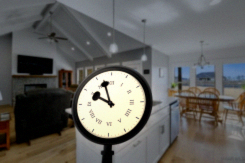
9:57
